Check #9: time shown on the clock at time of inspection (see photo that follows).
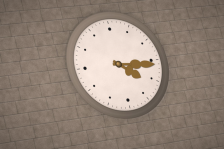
4:16
